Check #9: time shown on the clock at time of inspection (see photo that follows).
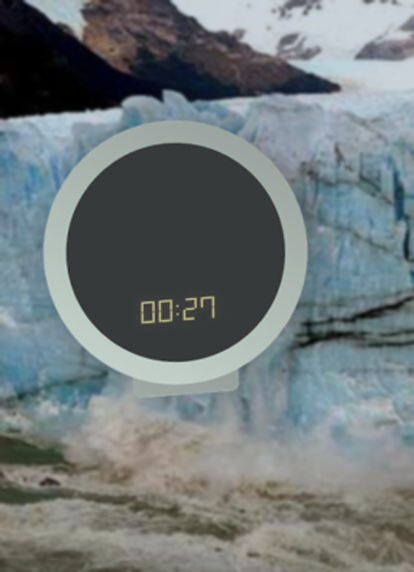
0:27
